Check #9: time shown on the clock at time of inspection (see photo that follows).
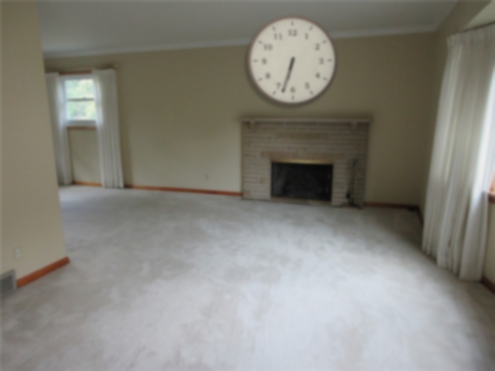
6:33
